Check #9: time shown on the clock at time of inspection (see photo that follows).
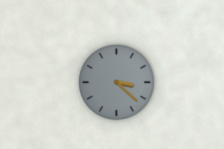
3:22
